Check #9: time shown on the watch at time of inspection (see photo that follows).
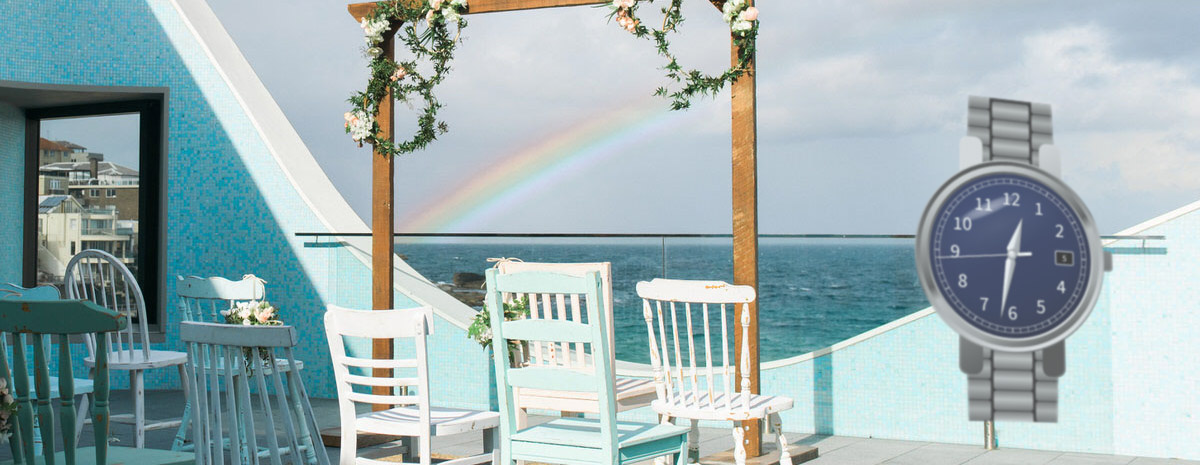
12:31:44
